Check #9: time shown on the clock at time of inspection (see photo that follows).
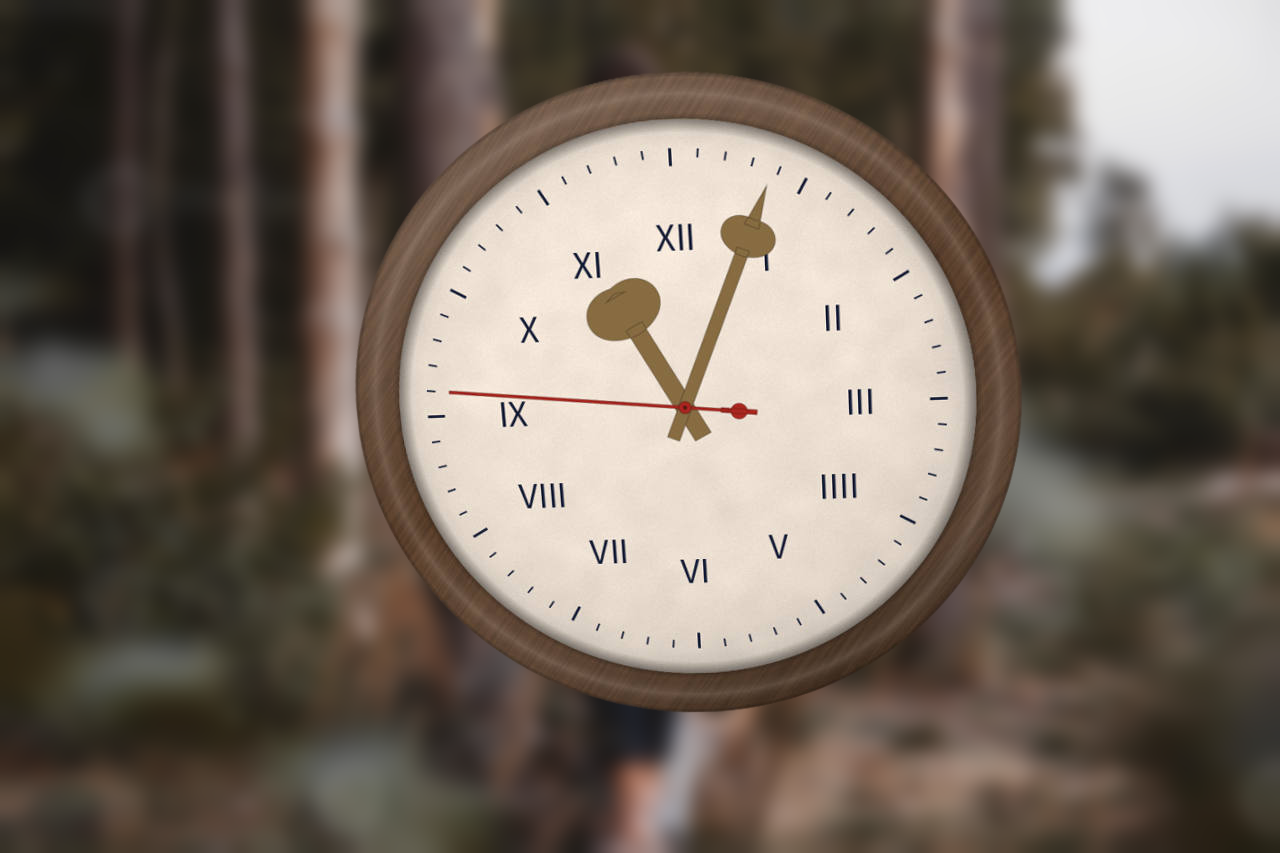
11:03:46
